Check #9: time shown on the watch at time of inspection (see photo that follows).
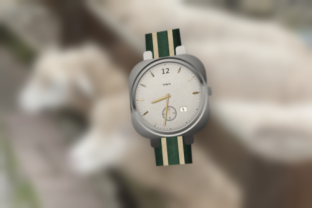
8:32
